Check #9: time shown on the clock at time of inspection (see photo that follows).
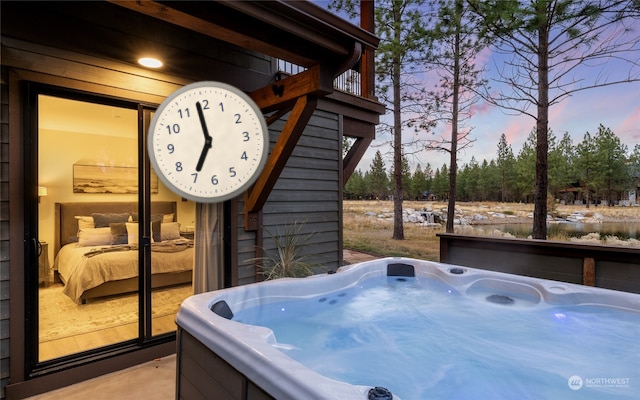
6:59
